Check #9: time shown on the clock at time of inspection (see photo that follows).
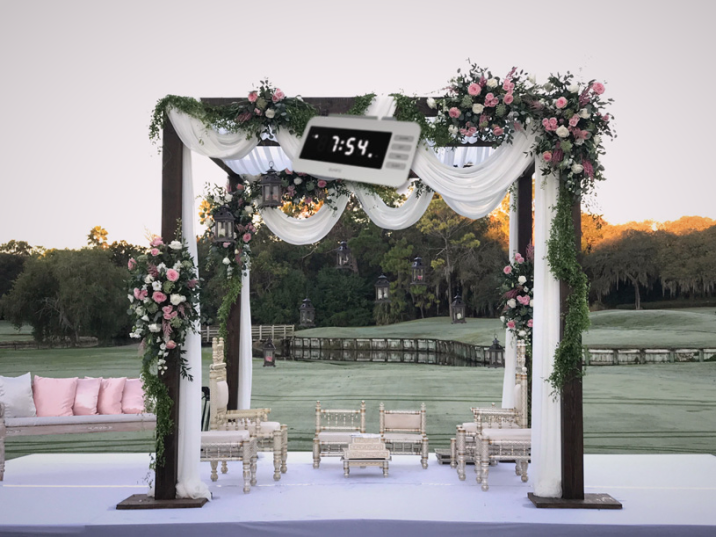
7:54
